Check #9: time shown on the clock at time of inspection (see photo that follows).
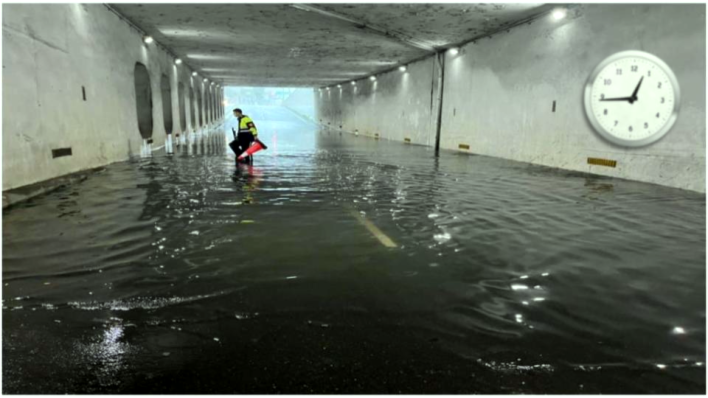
12:44
